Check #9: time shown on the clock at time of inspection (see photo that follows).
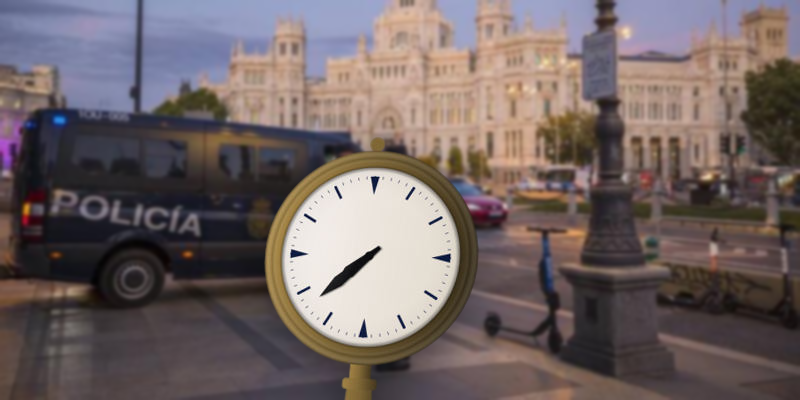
7:38
